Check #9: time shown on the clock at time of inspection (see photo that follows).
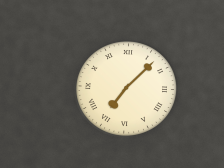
7:07
